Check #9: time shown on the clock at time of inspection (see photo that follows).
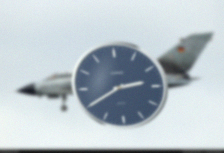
2:40
